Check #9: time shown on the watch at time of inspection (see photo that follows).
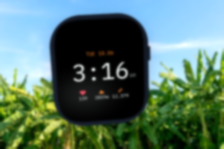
3:16
